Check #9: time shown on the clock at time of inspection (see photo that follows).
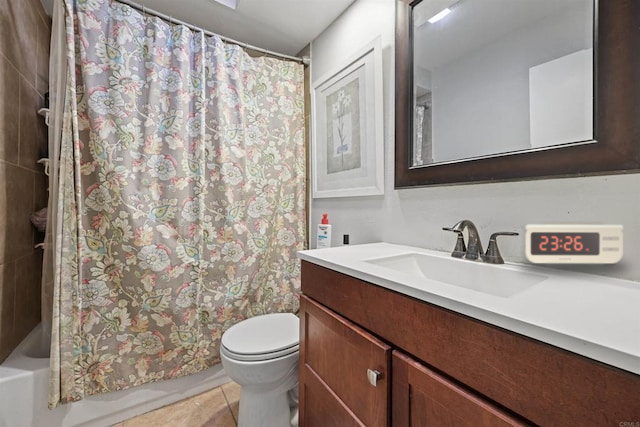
23:26
